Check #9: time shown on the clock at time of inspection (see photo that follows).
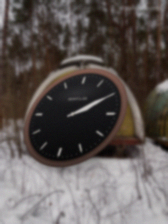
2:10
